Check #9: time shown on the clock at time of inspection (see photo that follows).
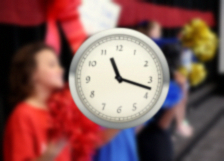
11:18
